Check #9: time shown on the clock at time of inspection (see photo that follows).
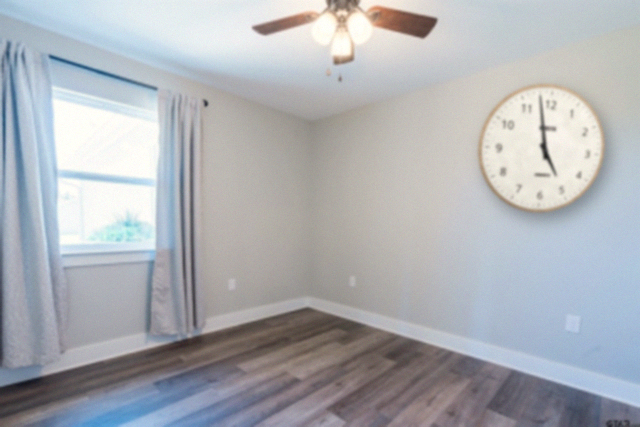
4:58
